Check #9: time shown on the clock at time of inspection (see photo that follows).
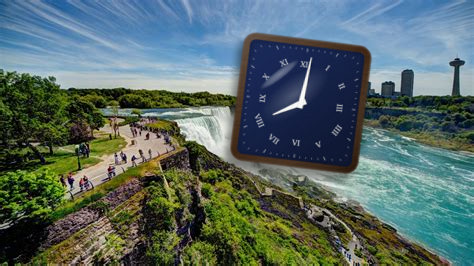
8:01
